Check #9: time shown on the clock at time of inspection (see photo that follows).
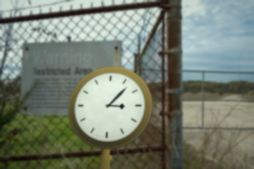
3:07
